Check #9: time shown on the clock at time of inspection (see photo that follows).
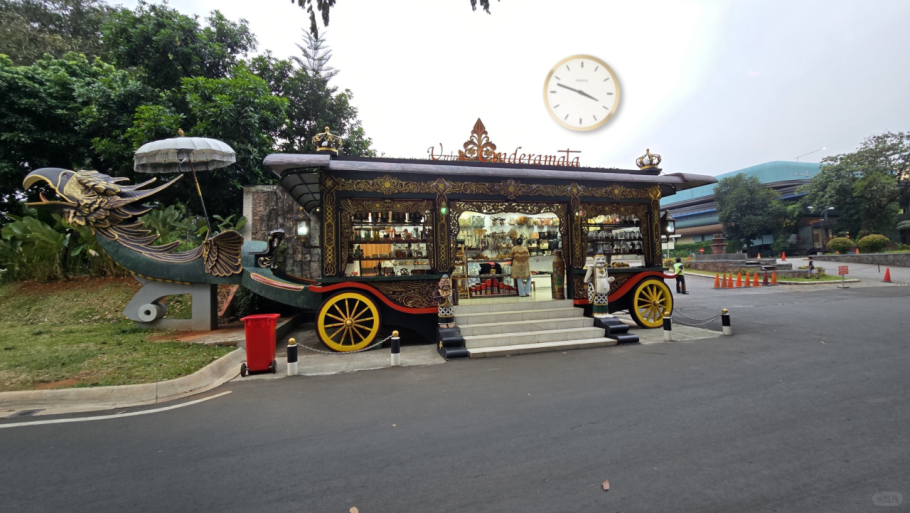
3:48
